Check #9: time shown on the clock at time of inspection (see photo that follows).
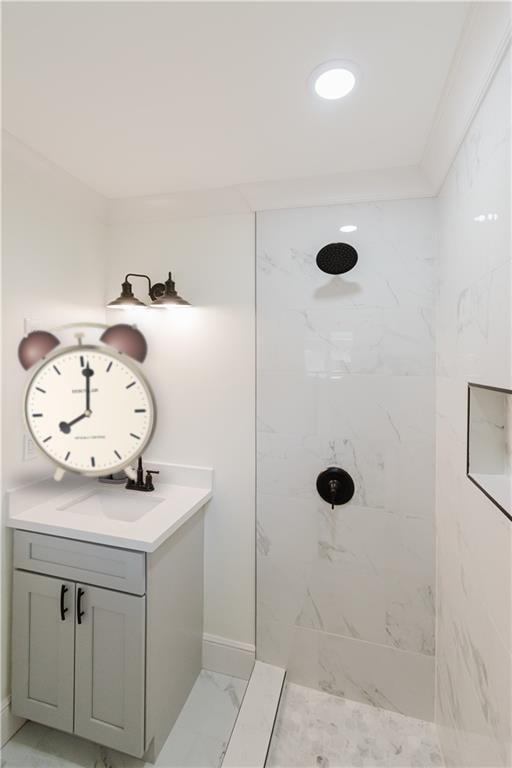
8:01
